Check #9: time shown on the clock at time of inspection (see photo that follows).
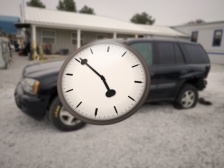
4:51
